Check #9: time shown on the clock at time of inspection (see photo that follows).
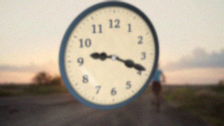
9:19
